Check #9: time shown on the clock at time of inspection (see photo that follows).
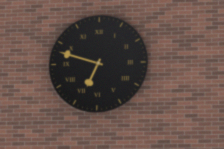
6:48
